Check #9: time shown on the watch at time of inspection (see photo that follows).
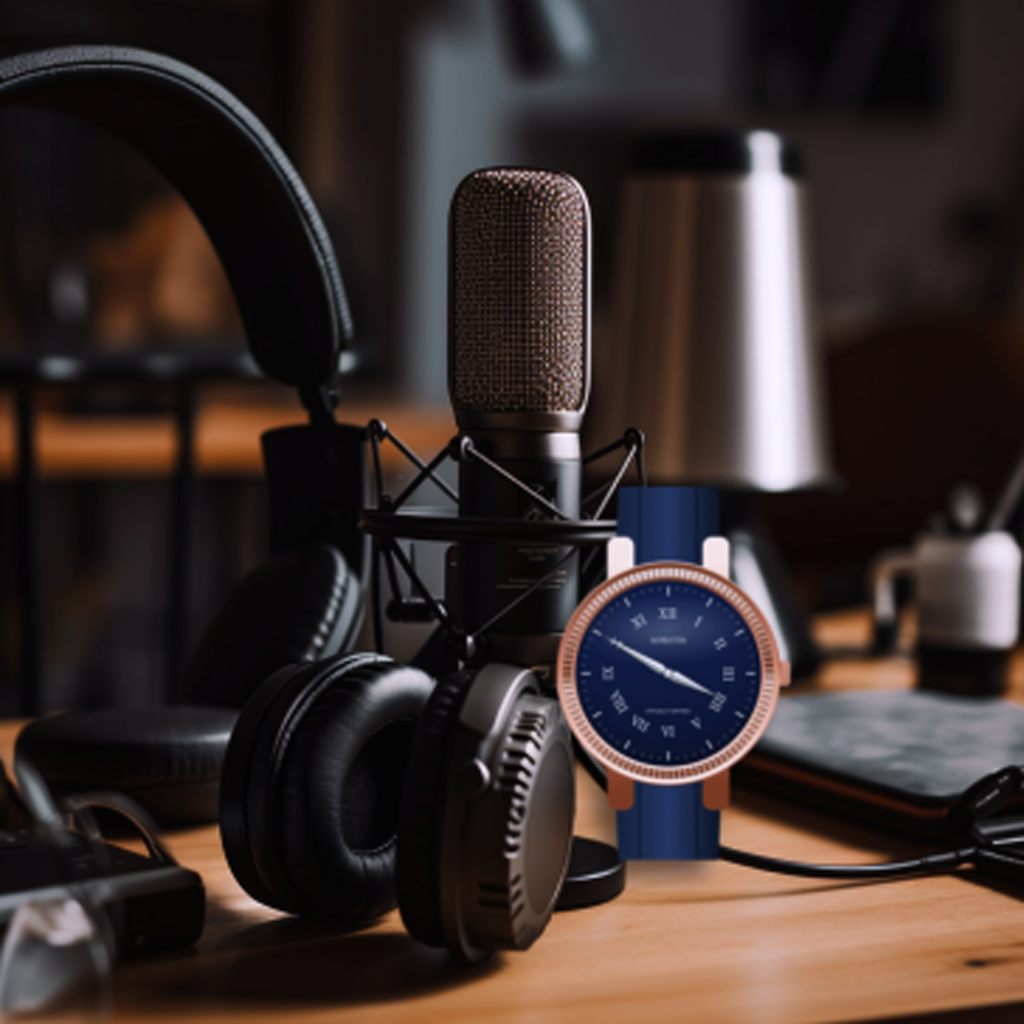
3:50
